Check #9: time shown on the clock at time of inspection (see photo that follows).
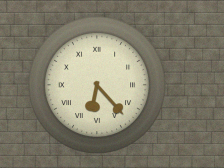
6:23
